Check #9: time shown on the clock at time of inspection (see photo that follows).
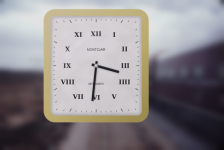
3:31
